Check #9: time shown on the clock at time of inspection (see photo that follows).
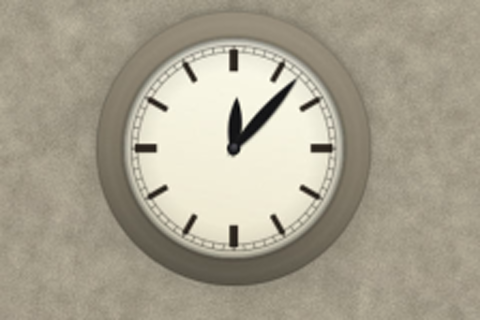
12:07
